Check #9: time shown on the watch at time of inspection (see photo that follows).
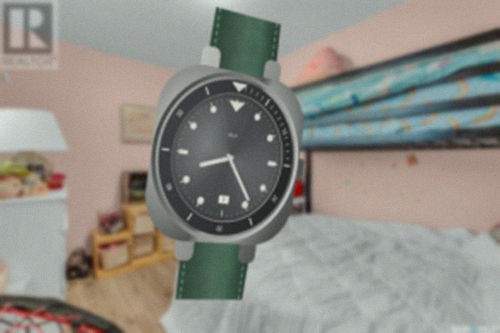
8:24
